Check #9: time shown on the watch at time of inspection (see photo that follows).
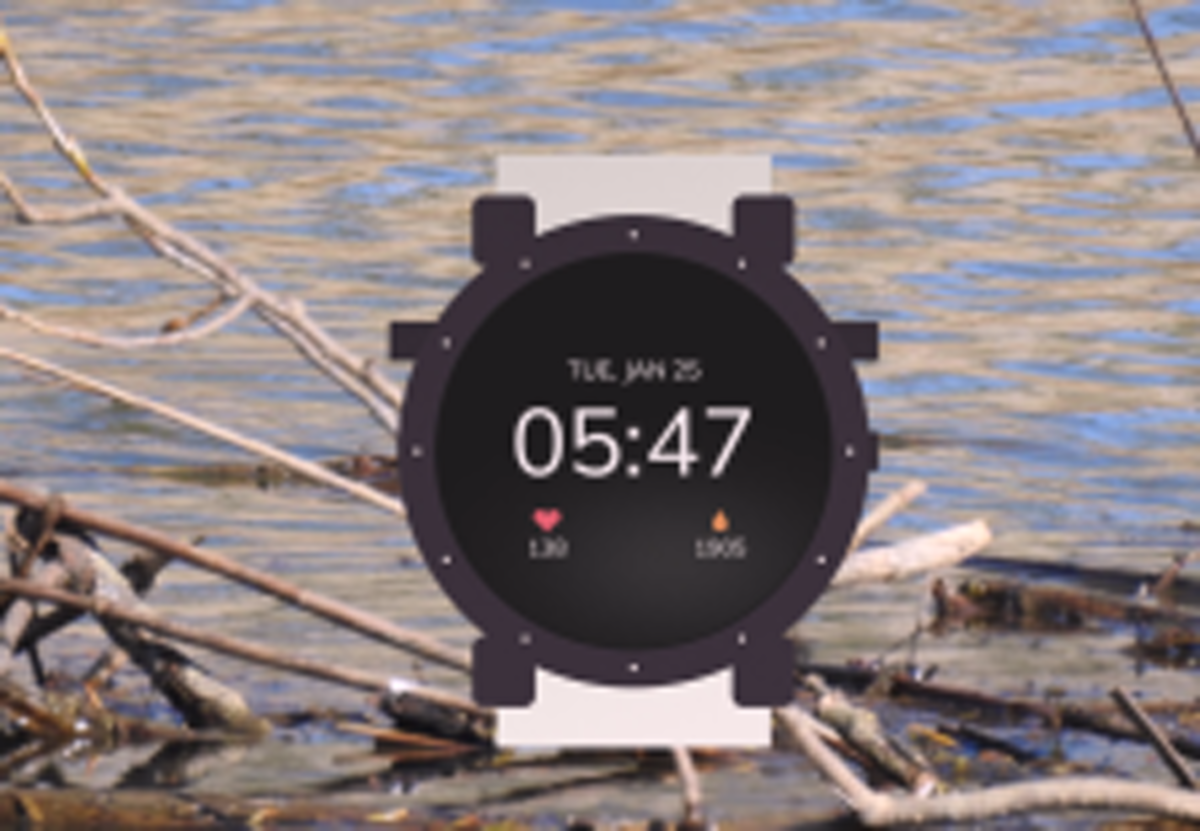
5:47
